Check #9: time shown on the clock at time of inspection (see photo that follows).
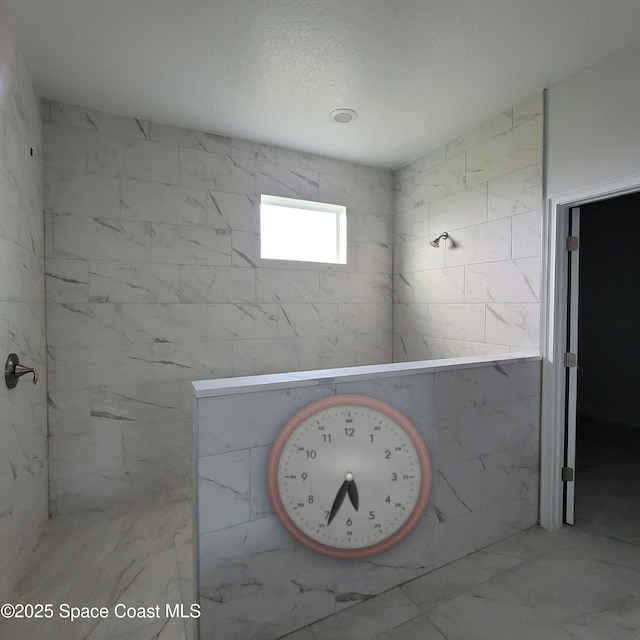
5:34
